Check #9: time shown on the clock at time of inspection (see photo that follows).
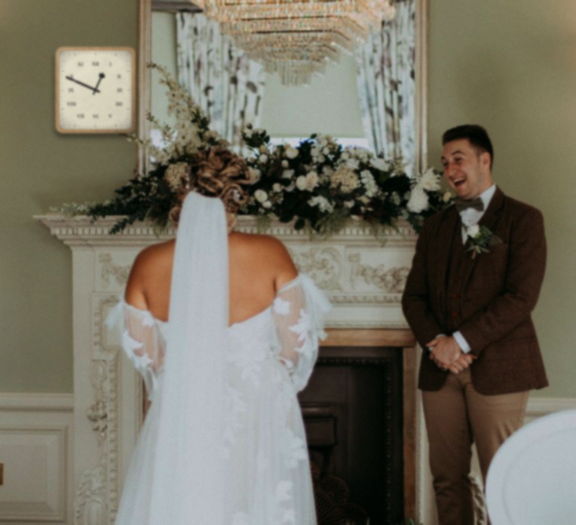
12:49
